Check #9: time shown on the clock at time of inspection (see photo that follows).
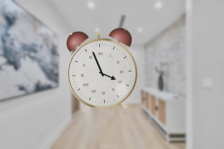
3:57
